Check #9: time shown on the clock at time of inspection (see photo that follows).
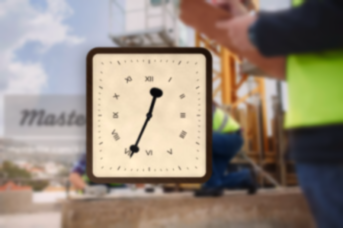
12:34
